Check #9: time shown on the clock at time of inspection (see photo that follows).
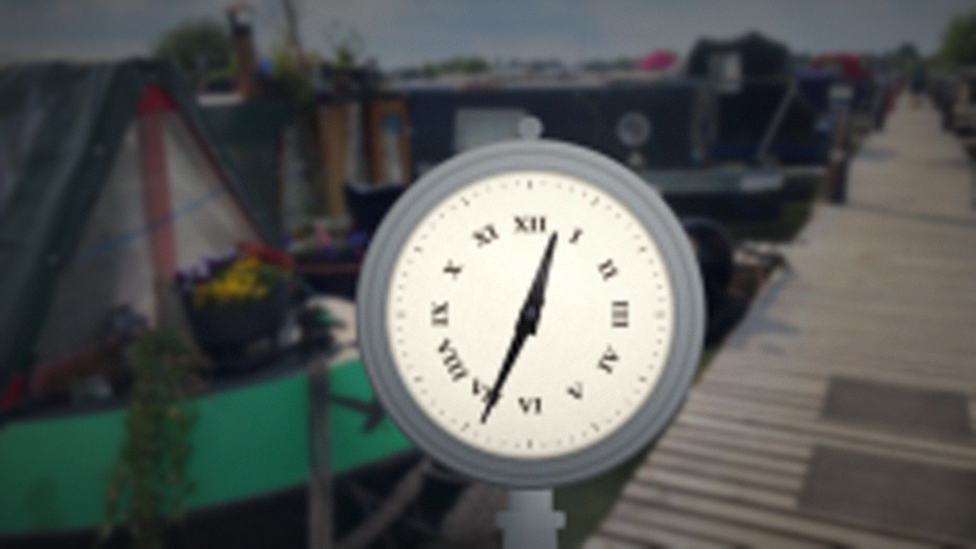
12:34
